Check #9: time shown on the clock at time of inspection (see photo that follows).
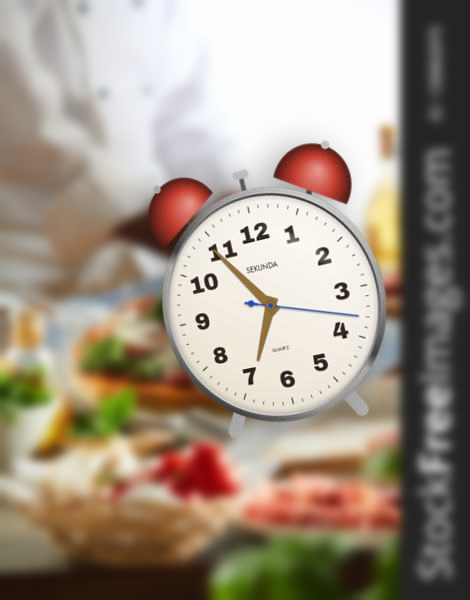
6:54:18
